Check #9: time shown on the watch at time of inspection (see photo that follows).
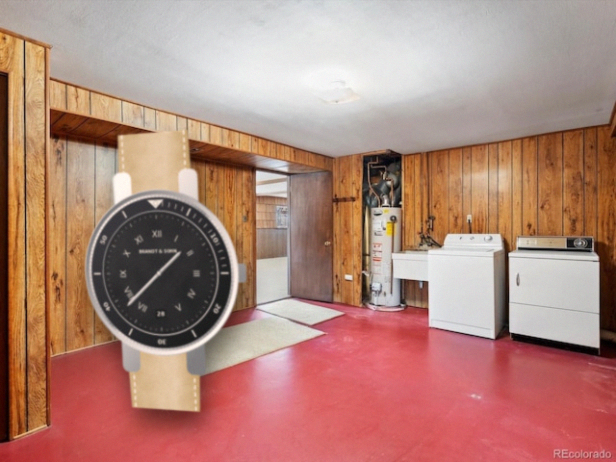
1:38
